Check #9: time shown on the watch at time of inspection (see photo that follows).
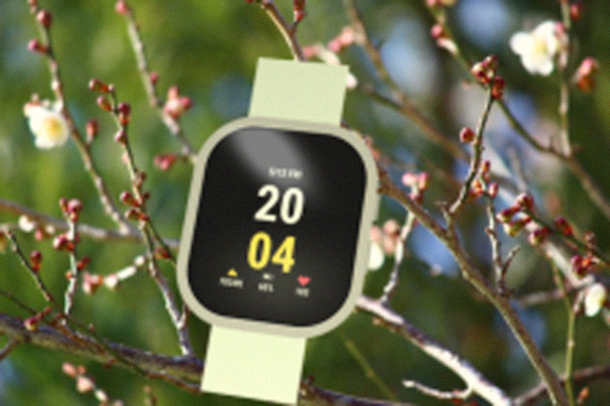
20:04
